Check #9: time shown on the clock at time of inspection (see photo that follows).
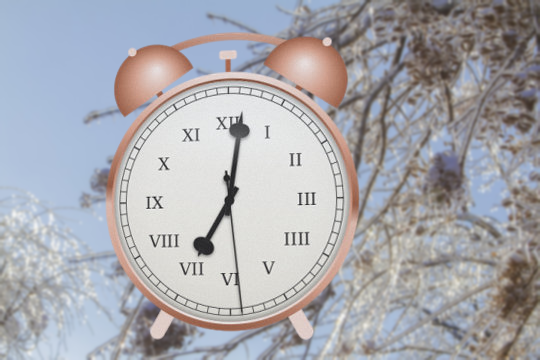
7:01:29
